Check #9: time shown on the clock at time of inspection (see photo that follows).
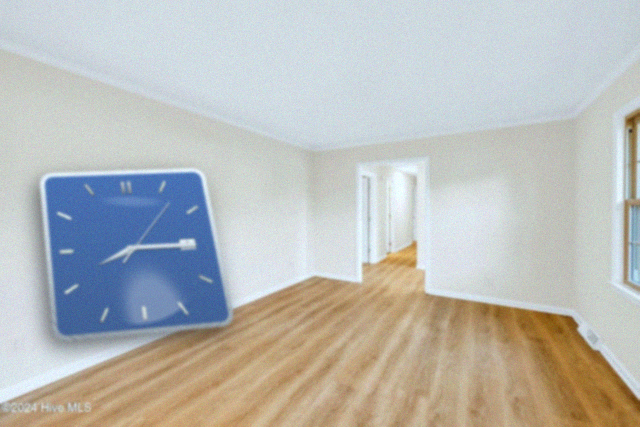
8:15:07
